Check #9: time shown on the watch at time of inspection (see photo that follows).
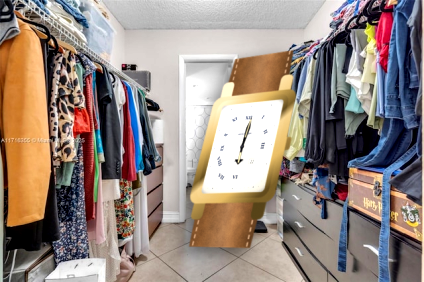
6:01
